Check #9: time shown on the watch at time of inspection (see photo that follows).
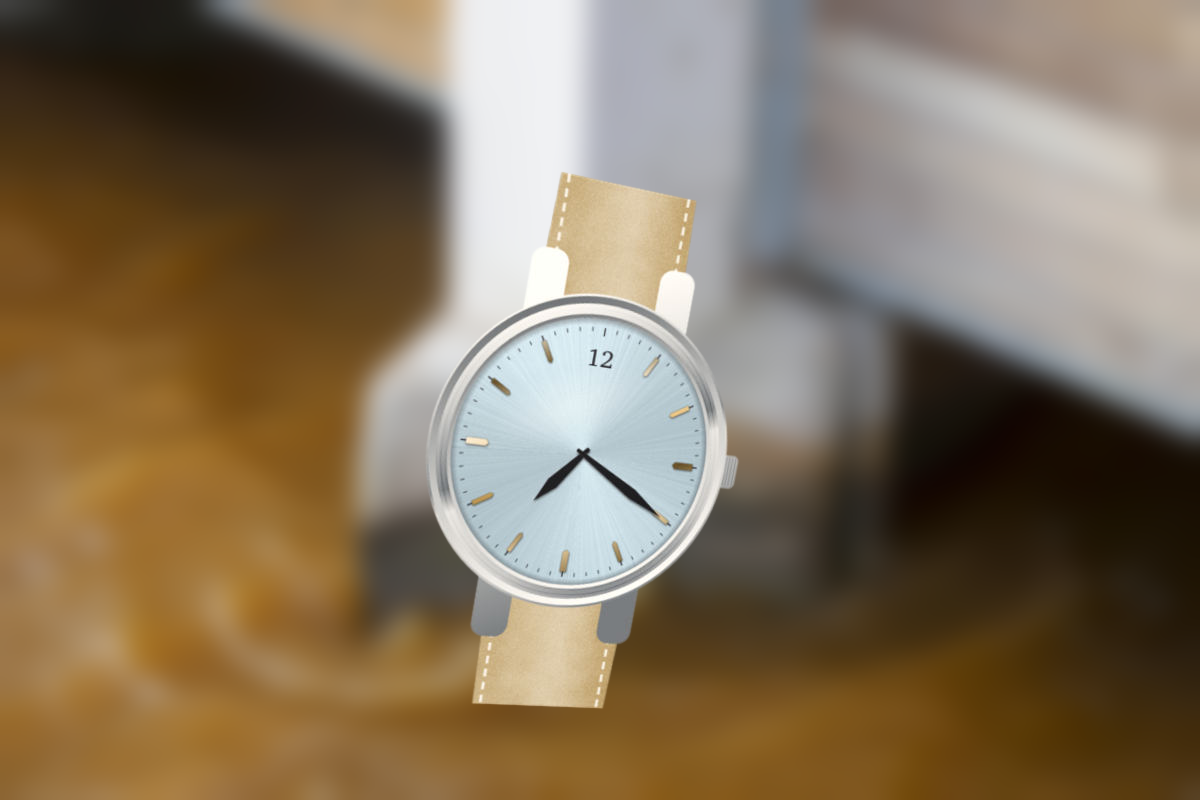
7:20
